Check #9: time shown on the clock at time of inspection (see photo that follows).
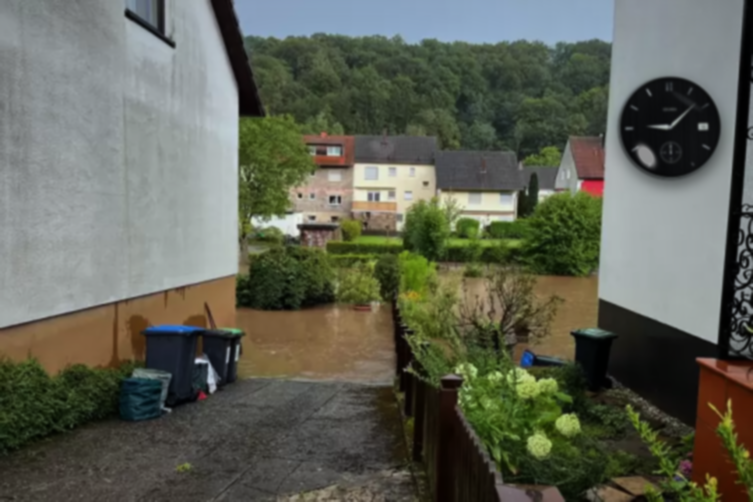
9:08
